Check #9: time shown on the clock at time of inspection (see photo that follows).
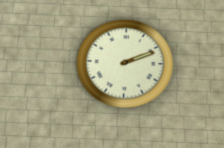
2:11
